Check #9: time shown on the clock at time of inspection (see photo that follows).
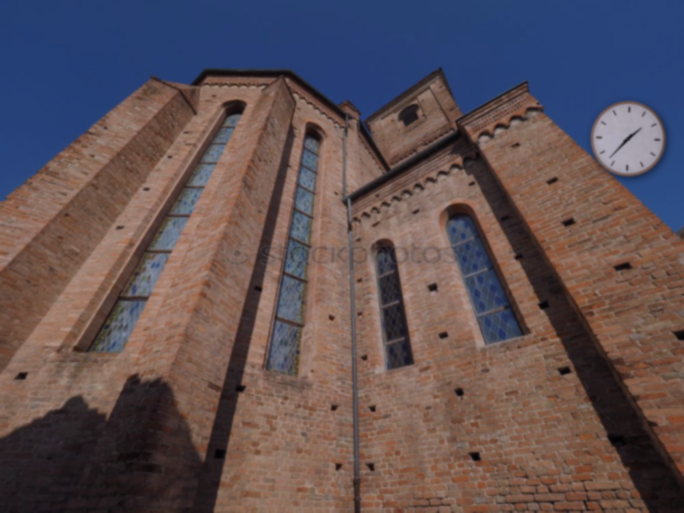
1:37
